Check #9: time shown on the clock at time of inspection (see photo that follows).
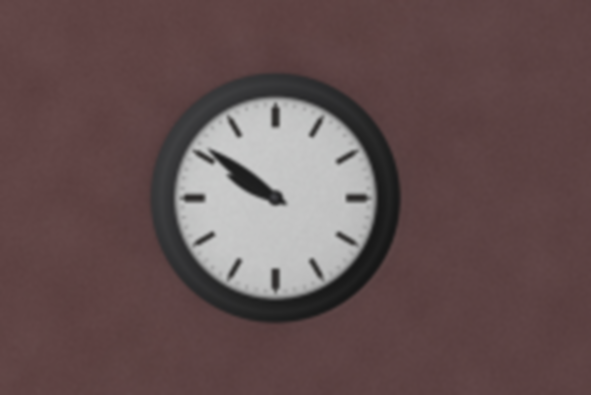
9:51
